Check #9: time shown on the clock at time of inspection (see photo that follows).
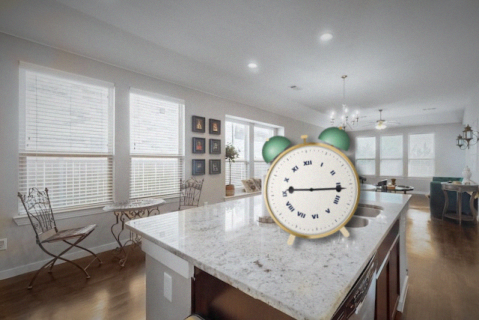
9:16
